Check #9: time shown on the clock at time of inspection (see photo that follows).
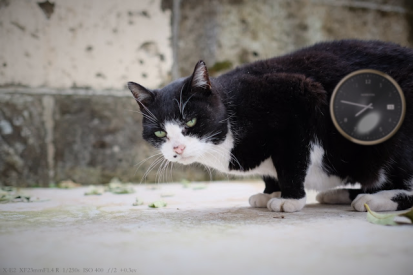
7:47
